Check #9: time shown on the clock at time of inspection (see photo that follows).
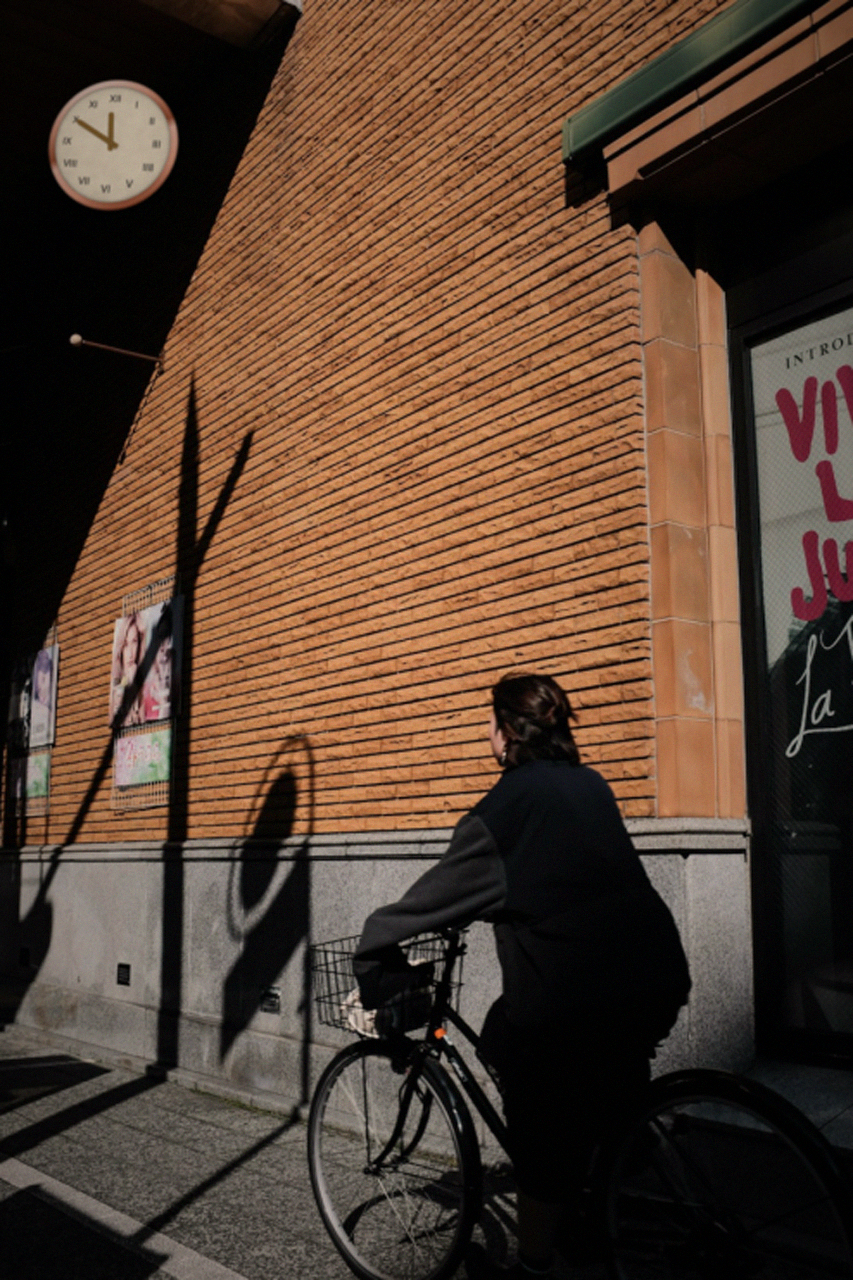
11:50
